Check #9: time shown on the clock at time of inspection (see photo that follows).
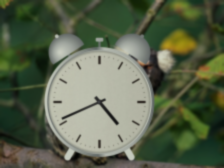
4:41
